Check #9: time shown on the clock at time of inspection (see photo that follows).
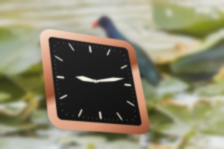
9:13
